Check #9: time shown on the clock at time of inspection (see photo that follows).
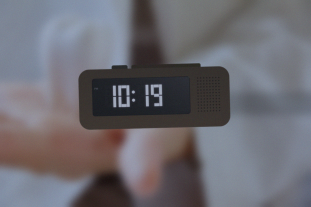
10:19
